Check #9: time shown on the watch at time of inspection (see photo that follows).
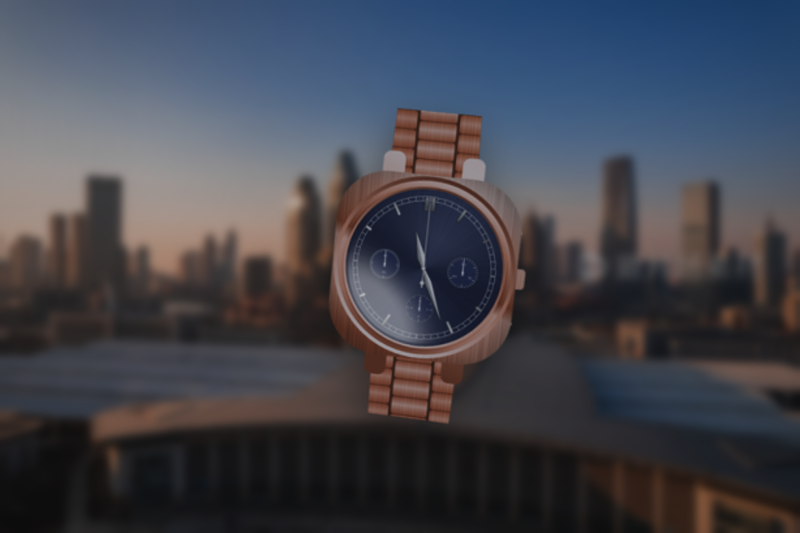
11:26
